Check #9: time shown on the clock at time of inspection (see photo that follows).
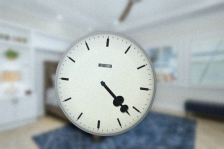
4:22
